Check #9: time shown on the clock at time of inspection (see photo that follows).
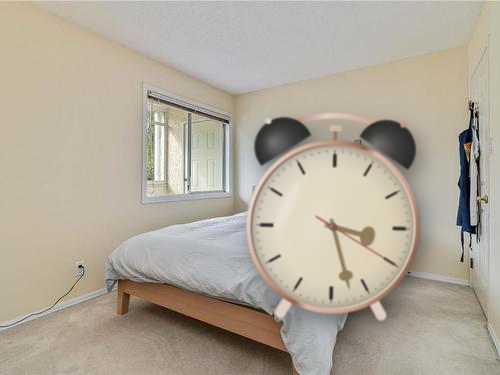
3:27:20
